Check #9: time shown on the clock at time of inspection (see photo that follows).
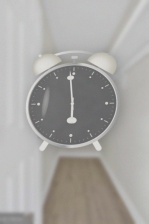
5:59
